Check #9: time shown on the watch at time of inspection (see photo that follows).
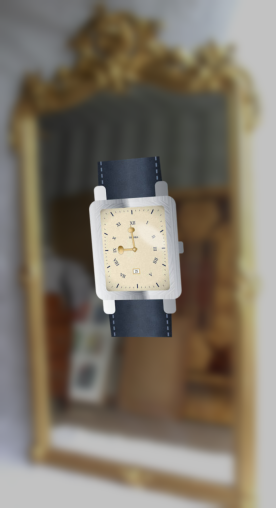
8:59
